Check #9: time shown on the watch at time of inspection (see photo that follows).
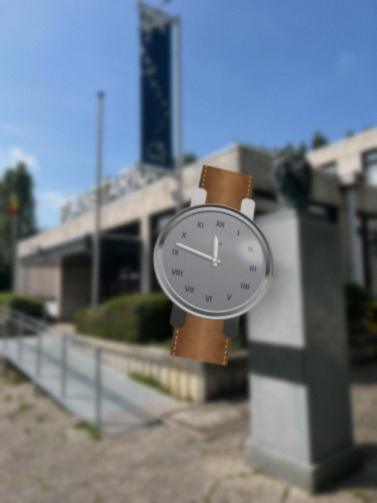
11:47
